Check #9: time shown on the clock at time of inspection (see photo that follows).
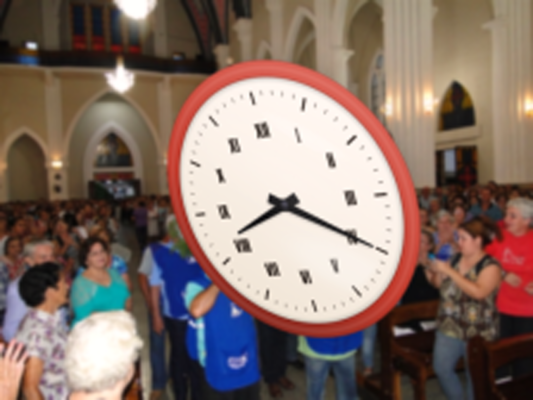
8:20
